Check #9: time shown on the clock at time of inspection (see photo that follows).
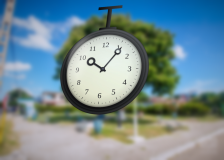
10:06
